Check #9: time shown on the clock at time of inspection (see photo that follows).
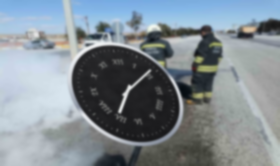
7:09
